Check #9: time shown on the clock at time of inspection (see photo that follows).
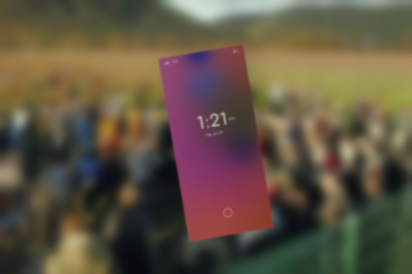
1:21
